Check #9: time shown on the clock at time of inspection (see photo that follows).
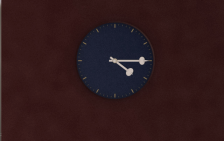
4:15
